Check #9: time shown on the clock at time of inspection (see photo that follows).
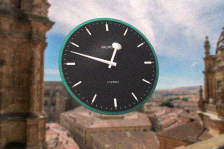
12:48
